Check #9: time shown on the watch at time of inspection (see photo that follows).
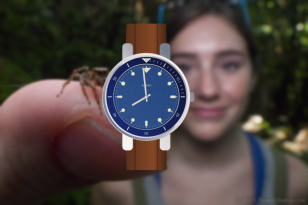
7:59
